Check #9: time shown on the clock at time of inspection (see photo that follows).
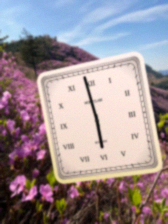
5:59
